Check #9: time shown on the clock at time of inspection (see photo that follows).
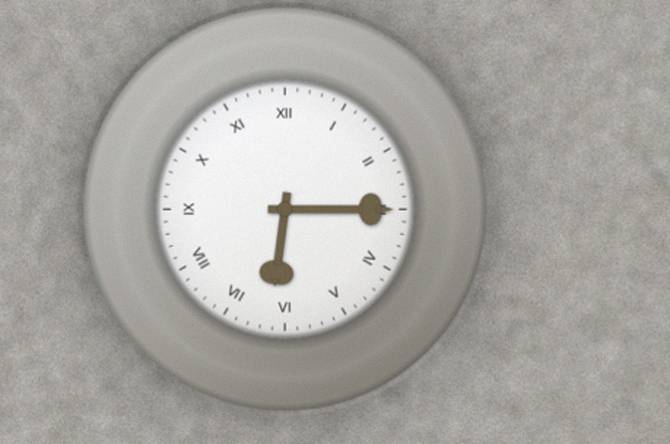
6:15
